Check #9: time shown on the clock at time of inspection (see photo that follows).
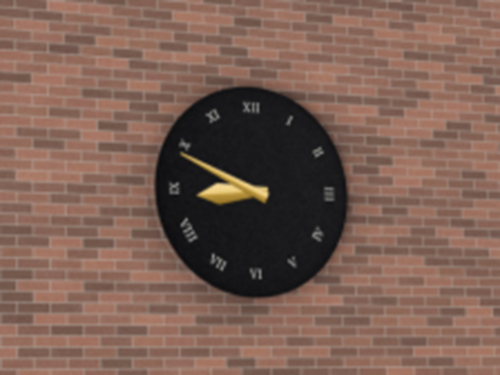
8:49
